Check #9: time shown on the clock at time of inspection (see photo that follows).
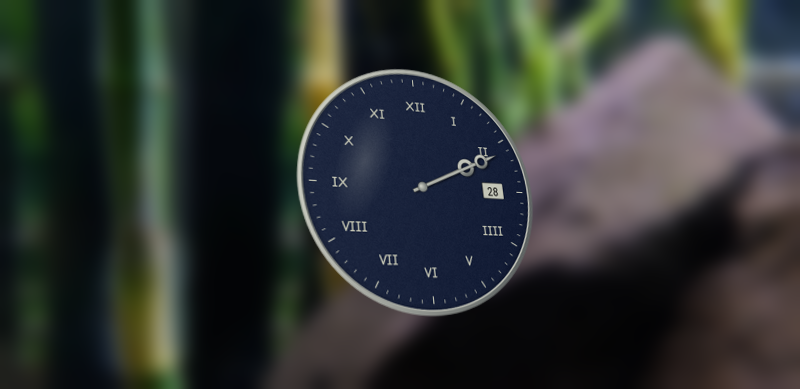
2:11
